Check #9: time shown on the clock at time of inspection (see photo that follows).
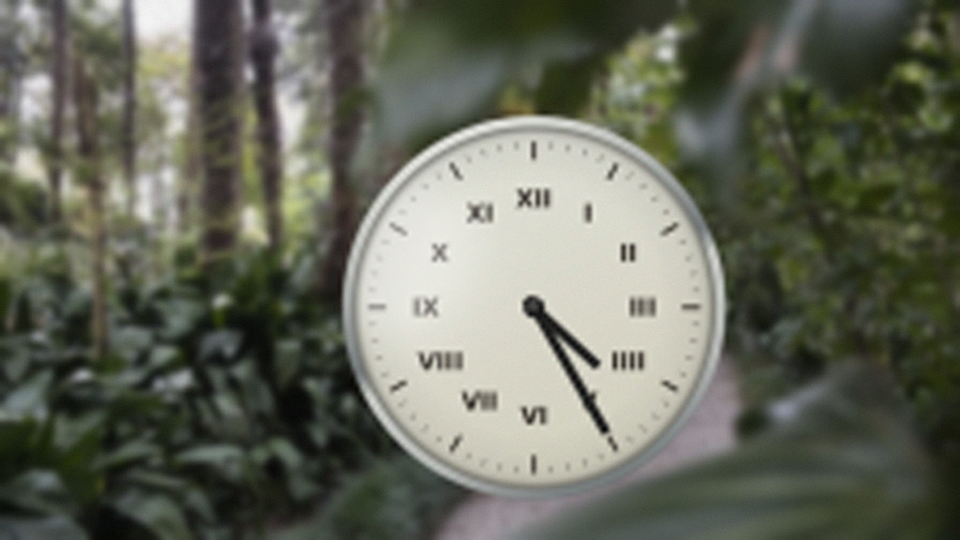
4:25
